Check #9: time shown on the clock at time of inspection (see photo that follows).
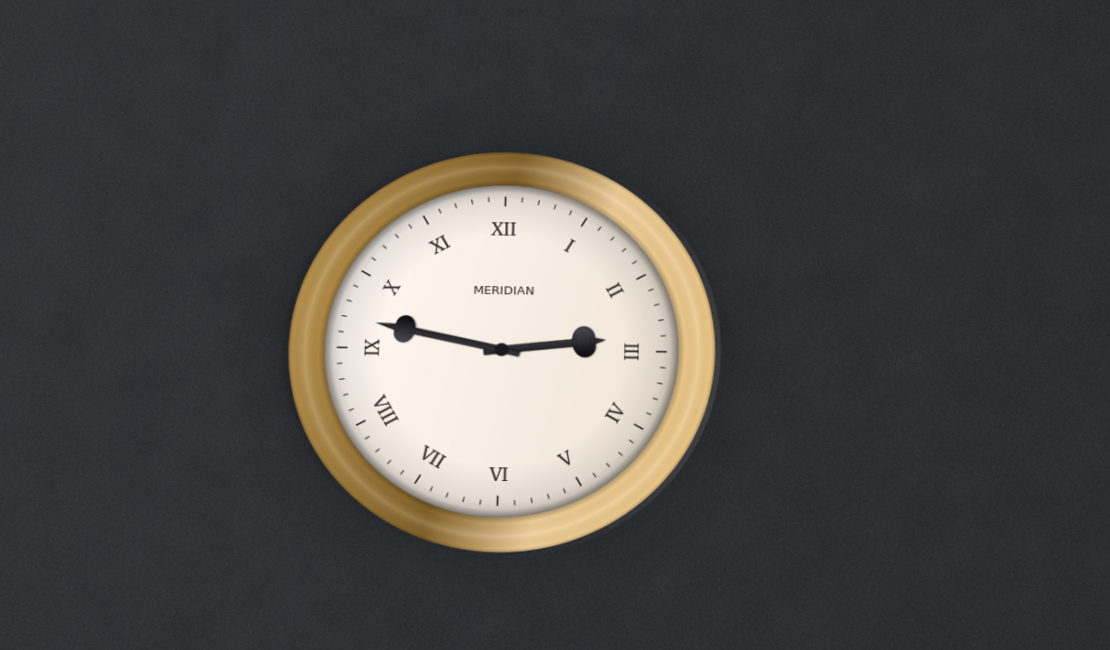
2:47
